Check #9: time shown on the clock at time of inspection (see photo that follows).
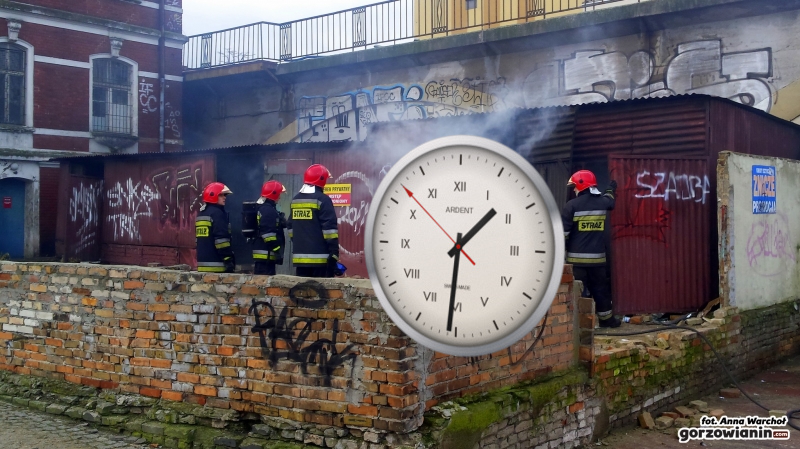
1:30:52
